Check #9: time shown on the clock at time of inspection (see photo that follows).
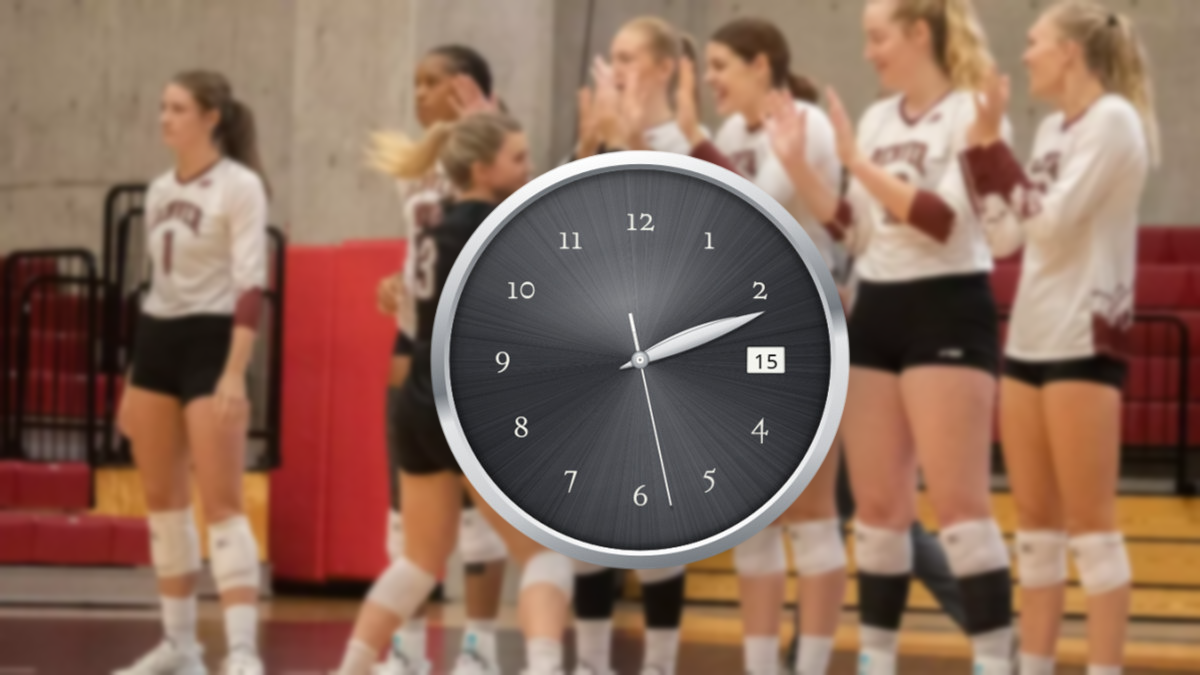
2:11:28
